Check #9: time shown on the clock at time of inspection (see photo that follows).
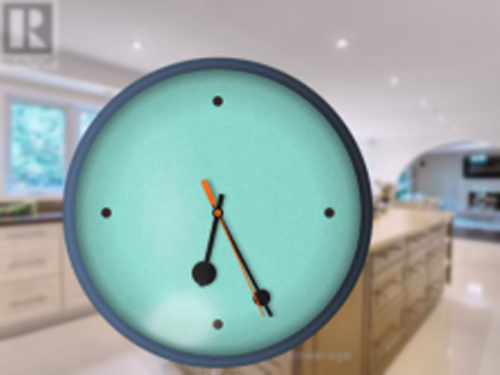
6:25:26
